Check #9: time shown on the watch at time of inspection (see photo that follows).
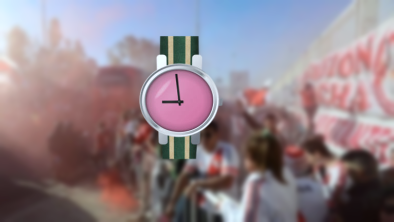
8:59
